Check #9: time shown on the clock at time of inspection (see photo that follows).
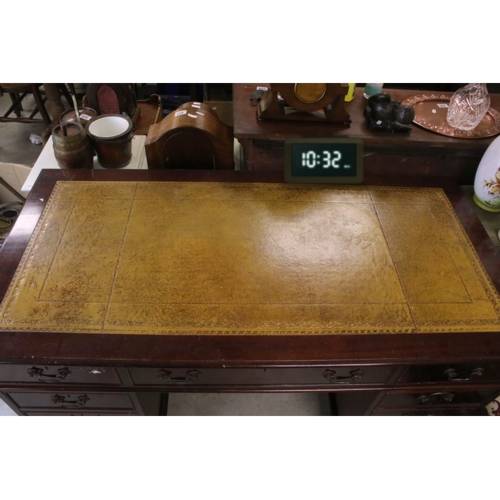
10:32
